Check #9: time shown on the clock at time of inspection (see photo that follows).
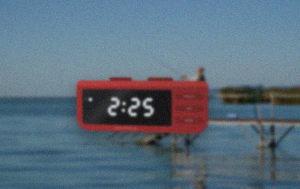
2:25
